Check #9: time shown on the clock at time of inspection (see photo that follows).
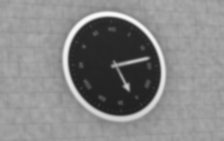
5:13
